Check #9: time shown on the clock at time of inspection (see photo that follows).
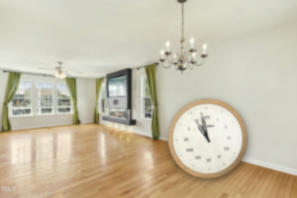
10:58
